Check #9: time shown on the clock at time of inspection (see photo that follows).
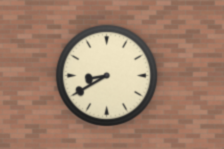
8:40
